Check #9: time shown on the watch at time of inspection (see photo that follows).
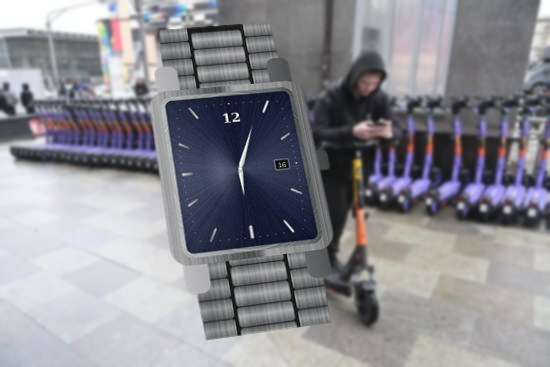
6:04
